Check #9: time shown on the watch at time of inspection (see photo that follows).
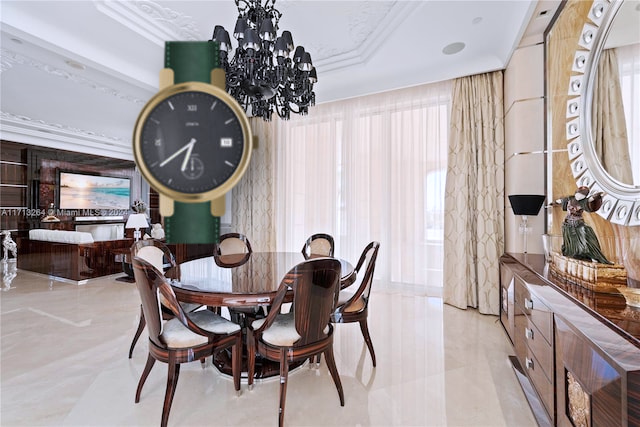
6:39
